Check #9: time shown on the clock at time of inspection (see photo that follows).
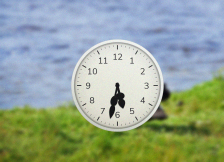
5:32
